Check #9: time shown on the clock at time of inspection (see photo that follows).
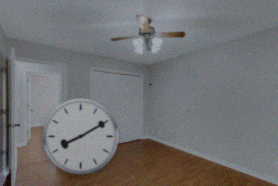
8:10
